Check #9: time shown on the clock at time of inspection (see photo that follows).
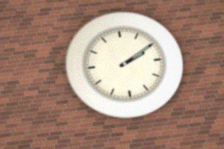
2:10
